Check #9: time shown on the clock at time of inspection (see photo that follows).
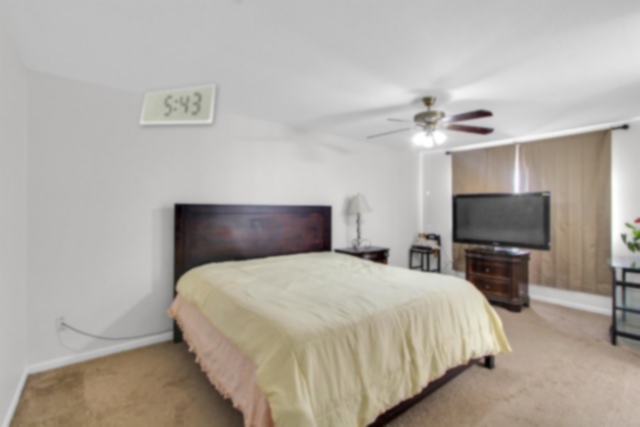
5:43
